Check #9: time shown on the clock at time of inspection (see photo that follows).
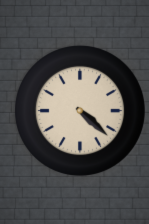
4:22
